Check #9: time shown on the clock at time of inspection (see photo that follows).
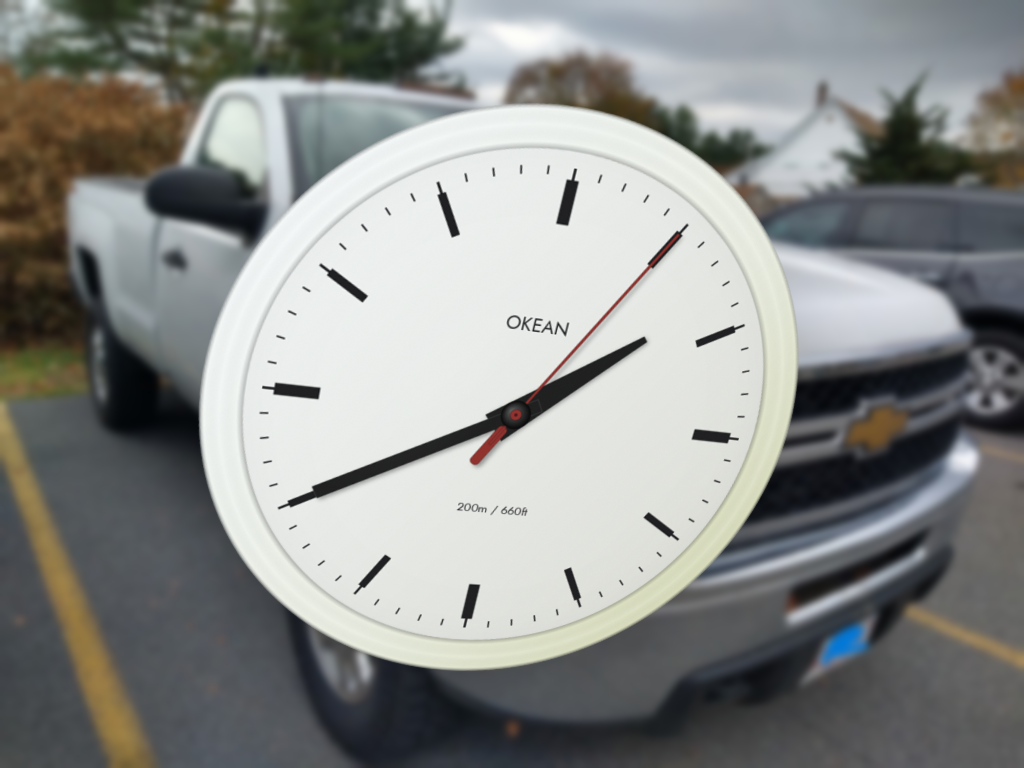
1:40:05
